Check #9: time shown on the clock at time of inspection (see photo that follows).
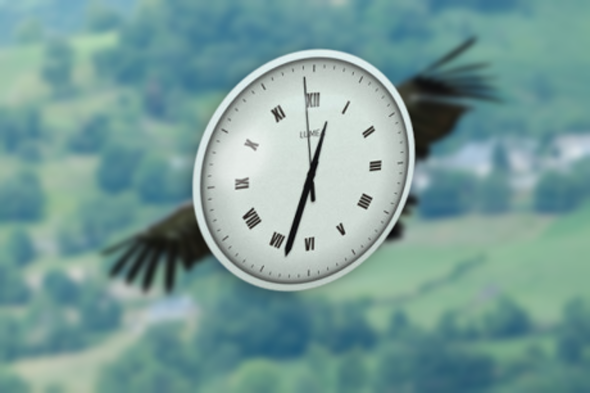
12:32:59
